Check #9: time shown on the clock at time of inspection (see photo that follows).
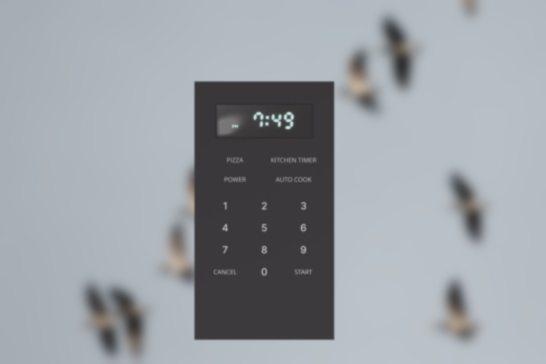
7:49
